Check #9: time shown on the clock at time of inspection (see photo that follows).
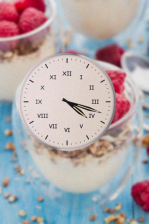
4:18
